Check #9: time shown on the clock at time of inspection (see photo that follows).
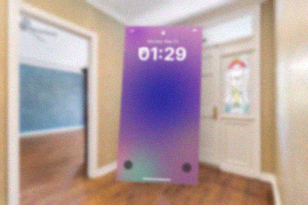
1:29
